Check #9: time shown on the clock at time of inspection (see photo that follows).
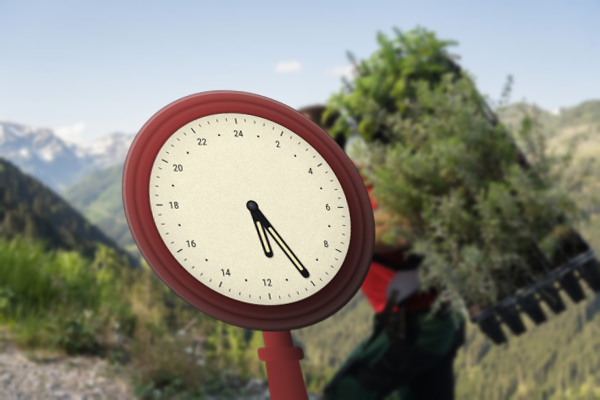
11:25
